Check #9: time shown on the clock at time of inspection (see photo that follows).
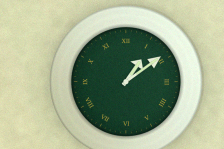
1:09
